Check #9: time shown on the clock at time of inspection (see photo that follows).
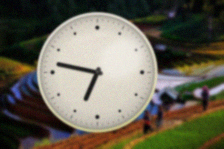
6:47
